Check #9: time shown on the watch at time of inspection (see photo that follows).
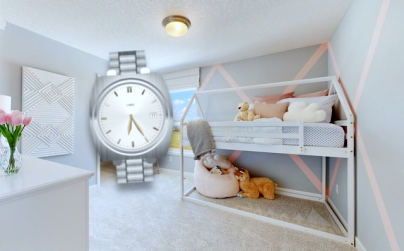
6:25
